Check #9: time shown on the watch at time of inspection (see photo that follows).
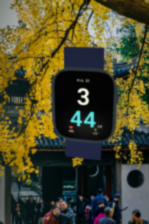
3:44
